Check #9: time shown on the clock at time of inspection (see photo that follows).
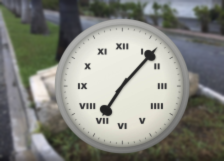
7:07
